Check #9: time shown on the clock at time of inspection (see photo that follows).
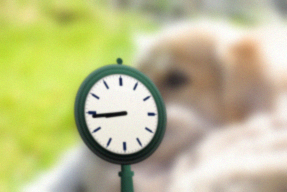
8:44
